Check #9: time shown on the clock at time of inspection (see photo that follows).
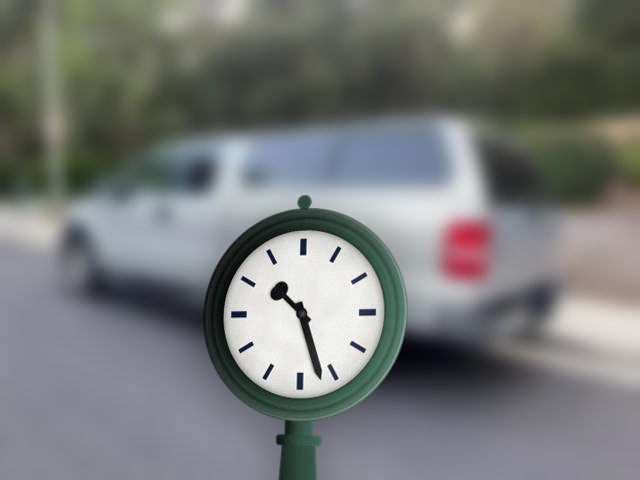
10:27
